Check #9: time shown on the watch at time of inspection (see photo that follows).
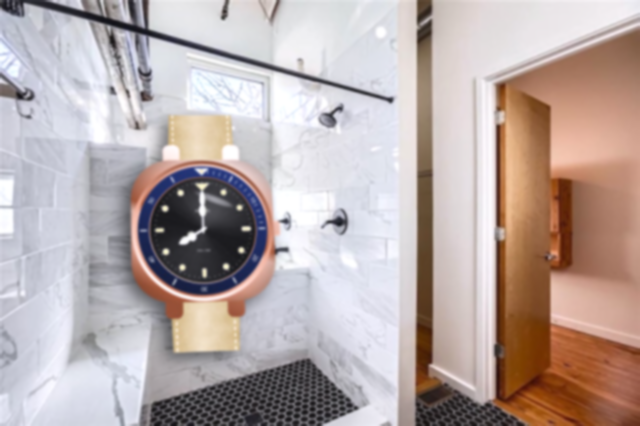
8:00
